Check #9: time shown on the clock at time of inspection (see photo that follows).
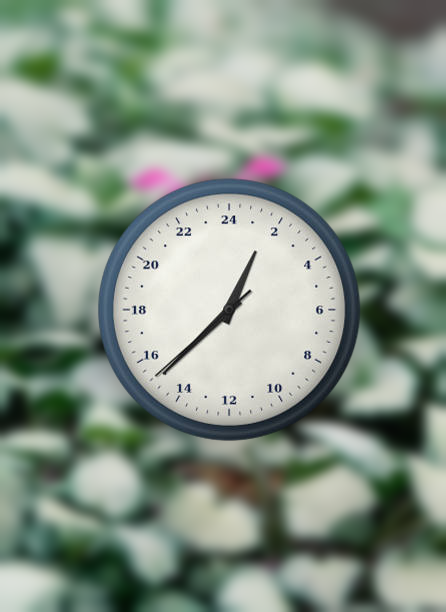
1:37:38
